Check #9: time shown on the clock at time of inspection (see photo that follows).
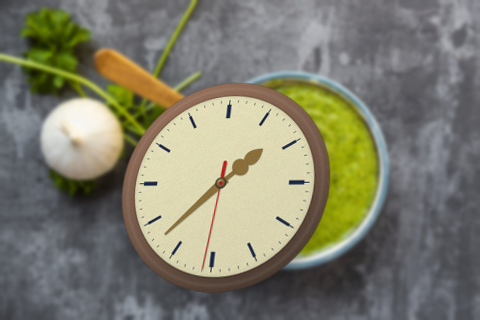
1:37:31
